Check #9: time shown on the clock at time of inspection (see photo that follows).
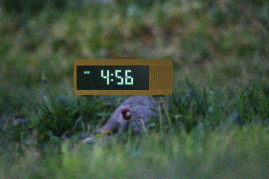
4:56
